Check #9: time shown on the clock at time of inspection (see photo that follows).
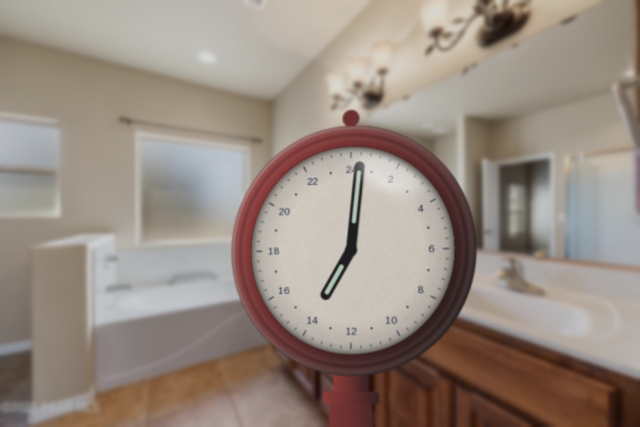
14:01
